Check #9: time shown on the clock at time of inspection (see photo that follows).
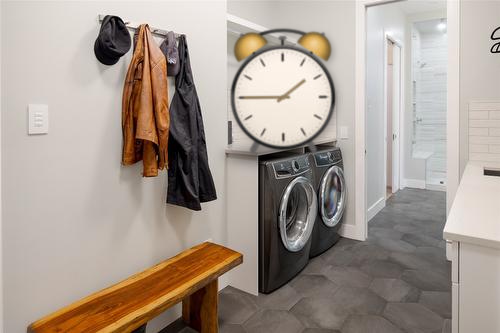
1:45
